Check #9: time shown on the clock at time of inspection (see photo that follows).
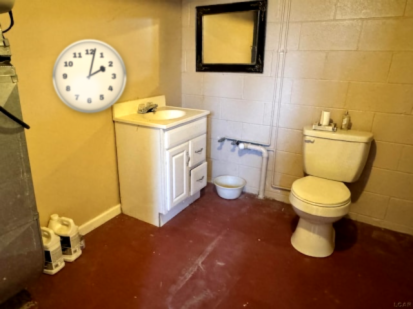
2:02
